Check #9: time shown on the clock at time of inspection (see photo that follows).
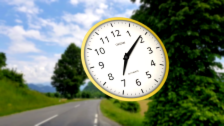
7:09
